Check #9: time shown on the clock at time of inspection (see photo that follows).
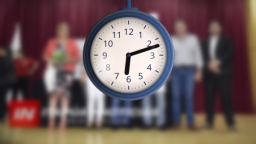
6:12
